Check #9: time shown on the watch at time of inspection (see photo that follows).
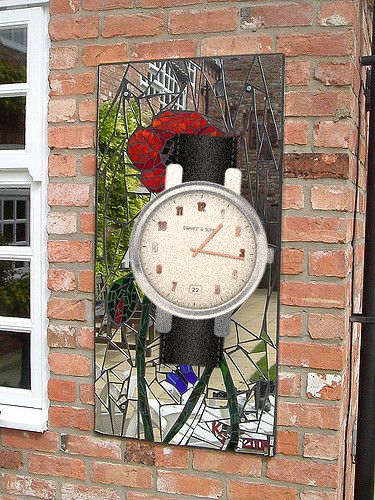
1:16
